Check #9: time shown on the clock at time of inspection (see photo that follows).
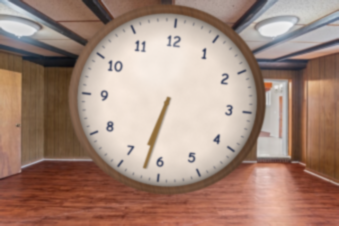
6:32
